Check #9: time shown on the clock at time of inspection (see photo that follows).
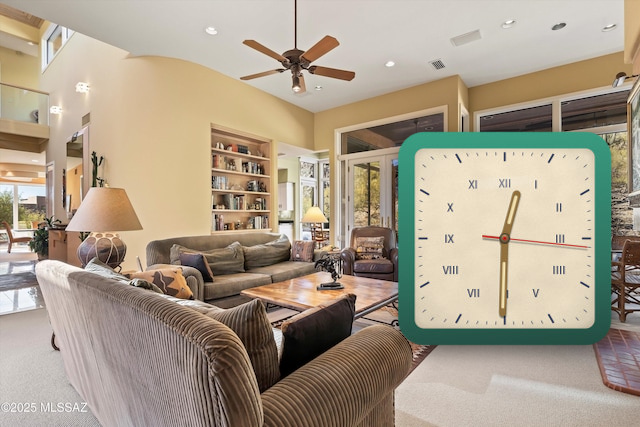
12:30:16
